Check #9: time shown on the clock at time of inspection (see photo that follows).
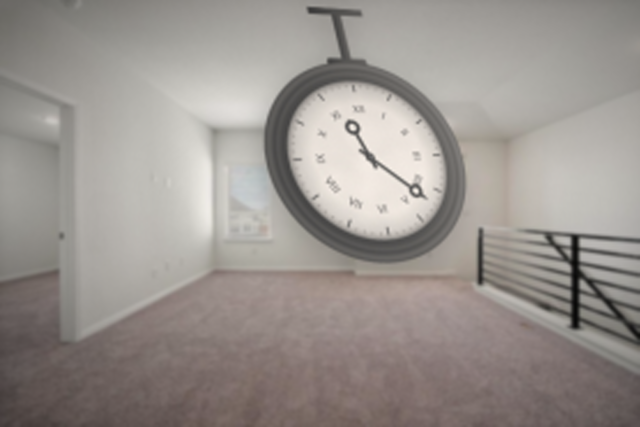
11:22
